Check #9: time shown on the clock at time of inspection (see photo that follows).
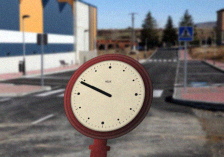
9:49
